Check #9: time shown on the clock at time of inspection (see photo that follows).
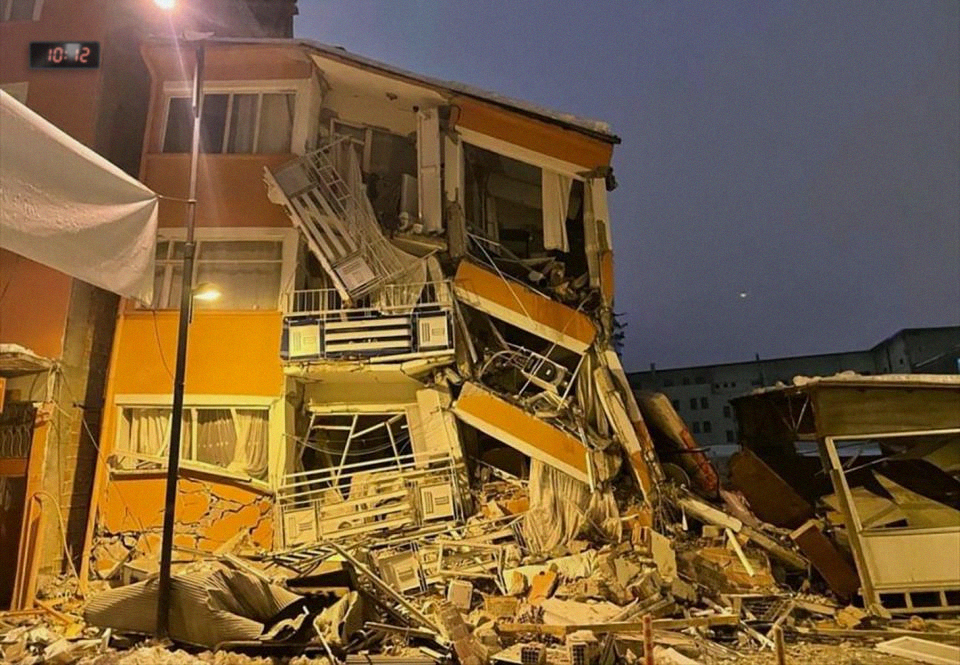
10:12
